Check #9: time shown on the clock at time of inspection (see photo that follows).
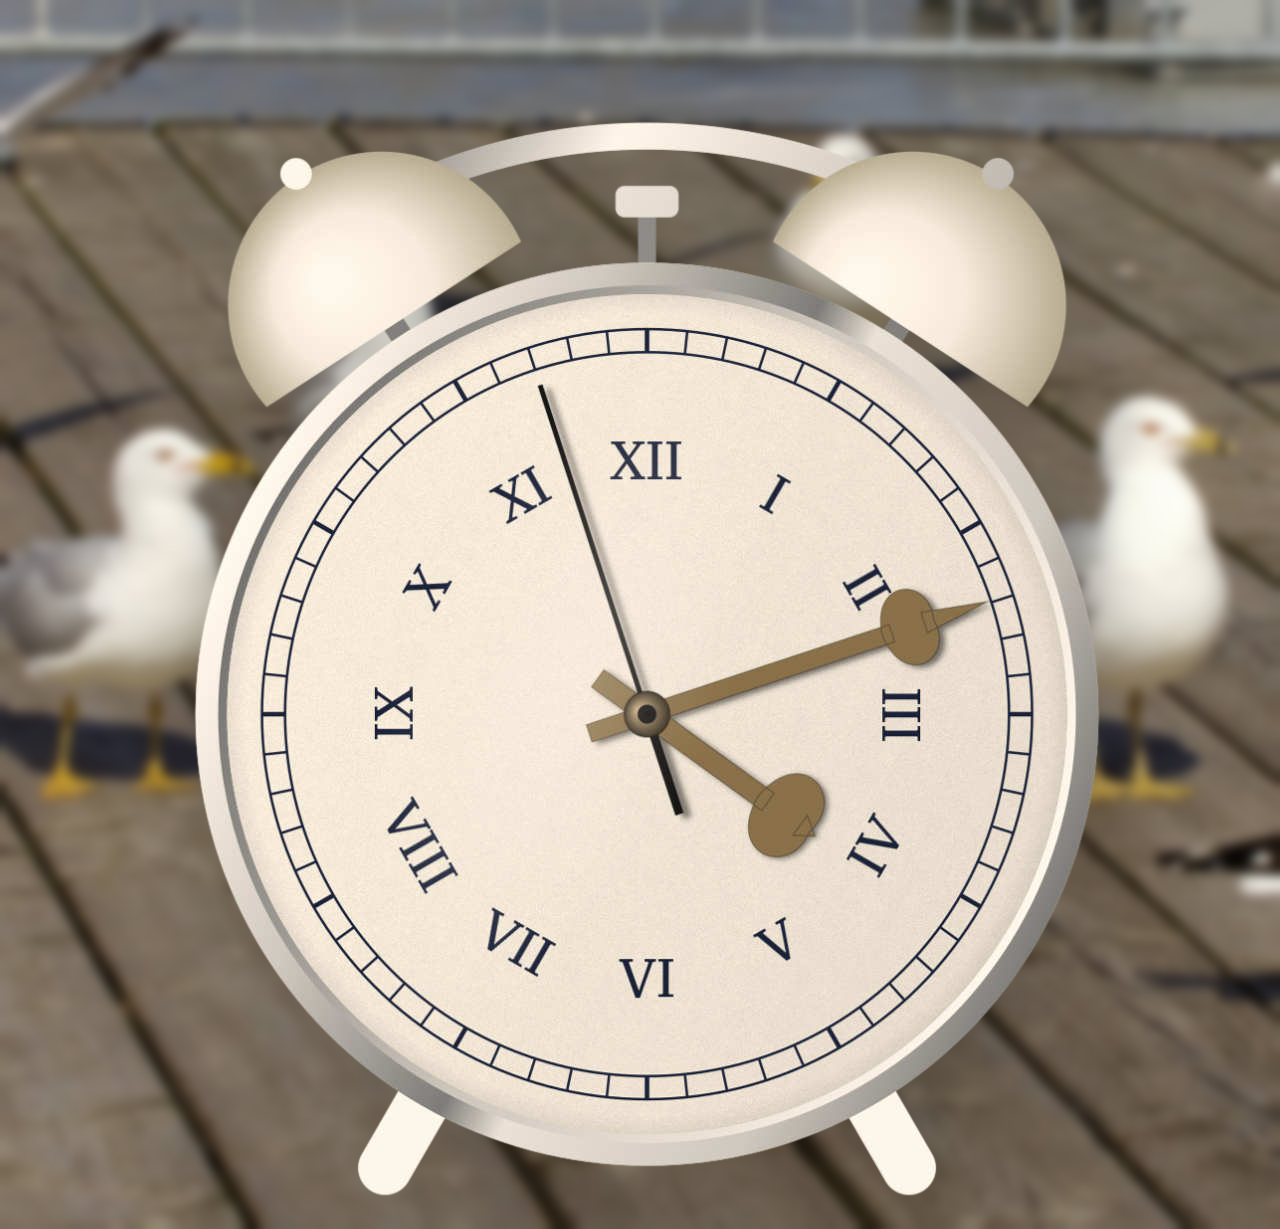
4:11:57
